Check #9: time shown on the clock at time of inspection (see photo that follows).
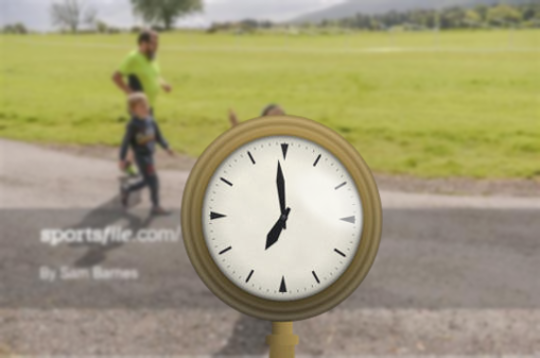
6:59
